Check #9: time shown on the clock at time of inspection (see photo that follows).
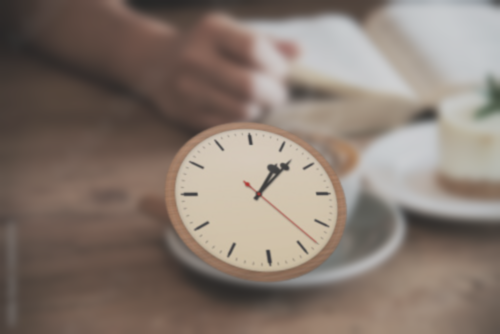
1:07:23
